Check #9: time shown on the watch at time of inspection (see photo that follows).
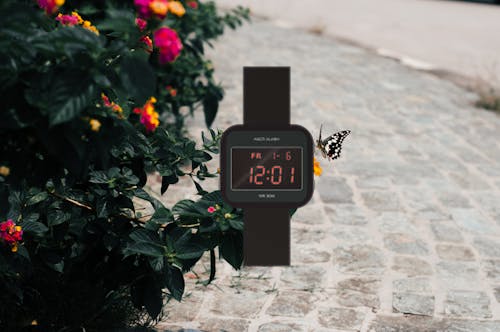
12:01
